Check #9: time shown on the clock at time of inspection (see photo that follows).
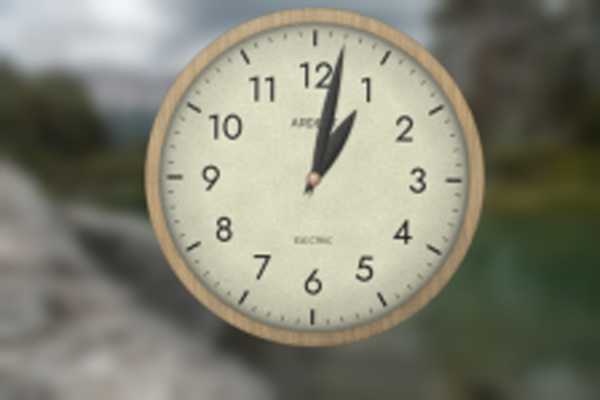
1:02
